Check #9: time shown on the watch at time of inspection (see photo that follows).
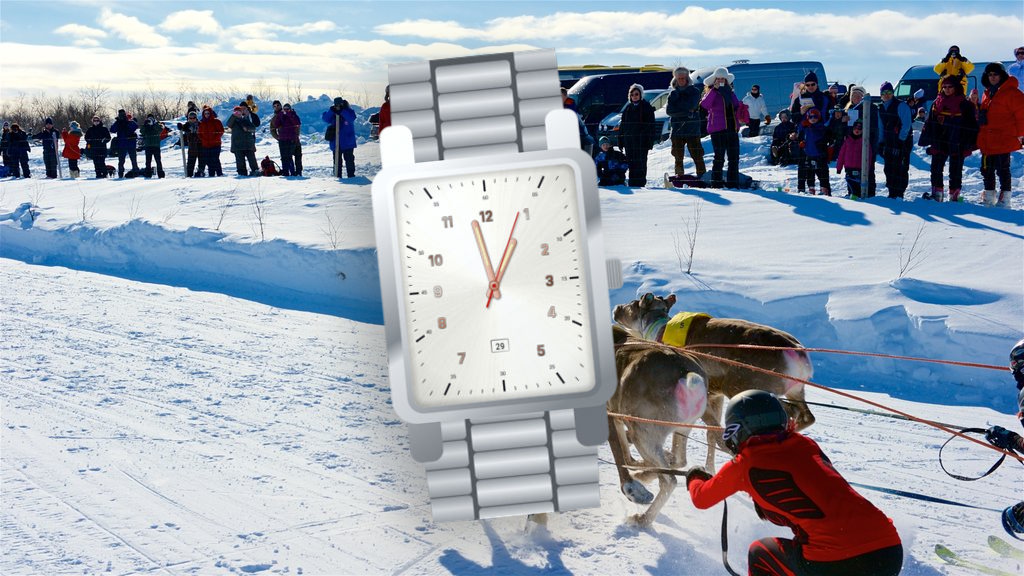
12:58:04
